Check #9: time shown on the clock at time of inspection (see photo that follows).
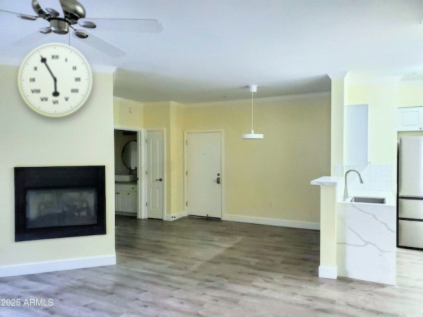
5:55
